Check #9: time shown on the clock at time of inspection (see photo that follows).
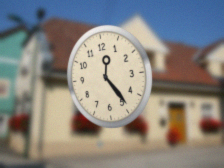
12:24
